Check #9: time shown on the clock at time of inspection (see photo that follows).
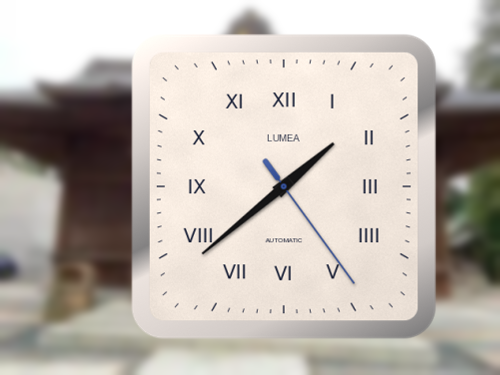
1:38:24
